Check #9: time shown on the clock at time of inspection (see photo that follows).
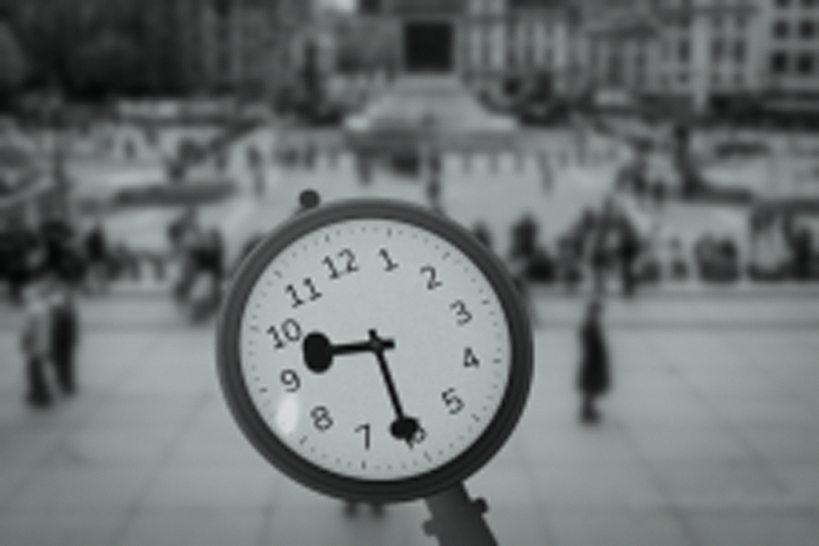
9:31
